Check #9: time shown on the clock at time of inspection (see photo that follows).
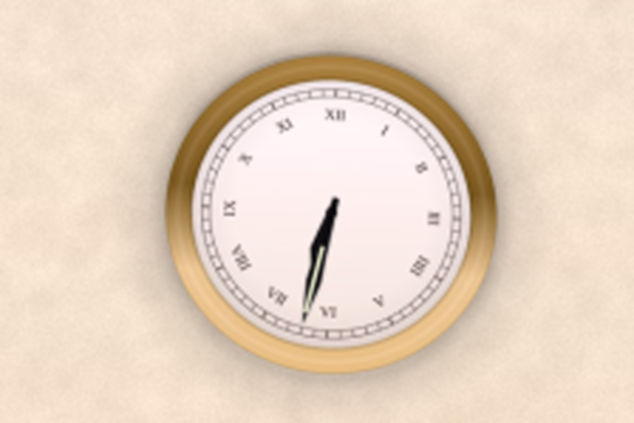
6:32
